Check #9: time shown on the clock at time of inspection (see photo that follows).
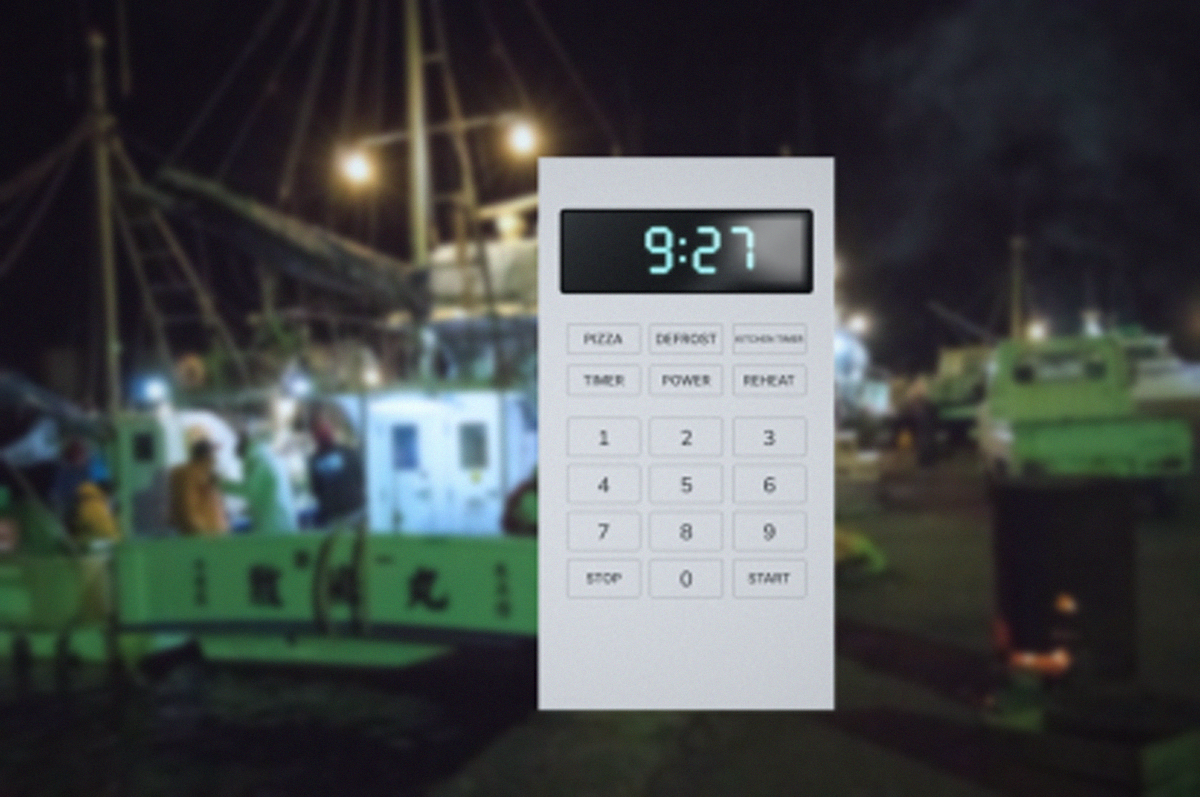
9:27
